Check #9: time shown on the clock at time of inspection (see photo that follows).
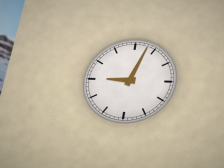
9:03
